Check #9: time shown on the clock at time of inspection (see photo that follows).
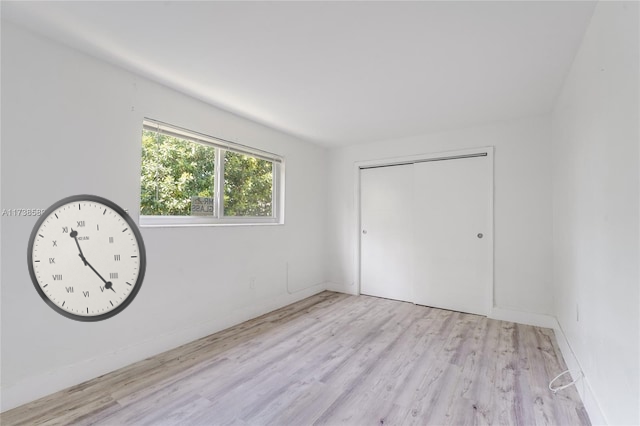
11:23
